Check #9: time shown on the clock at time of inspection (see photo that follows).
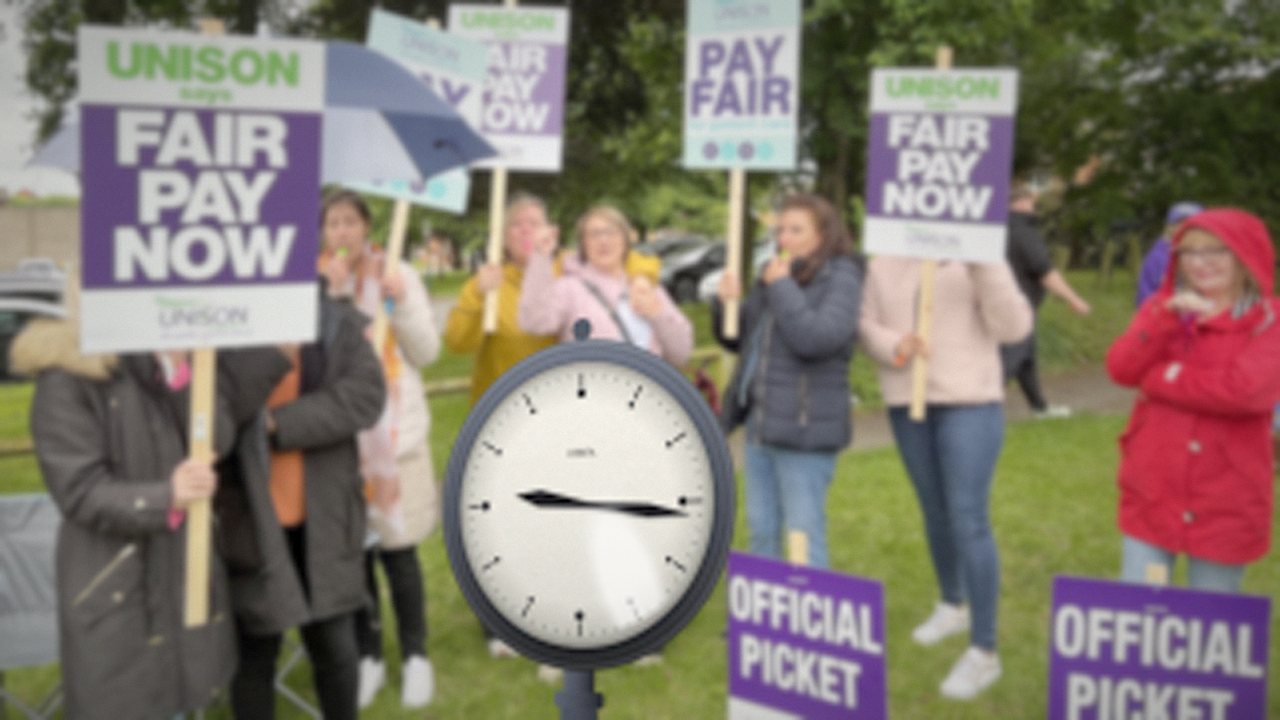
9:16
